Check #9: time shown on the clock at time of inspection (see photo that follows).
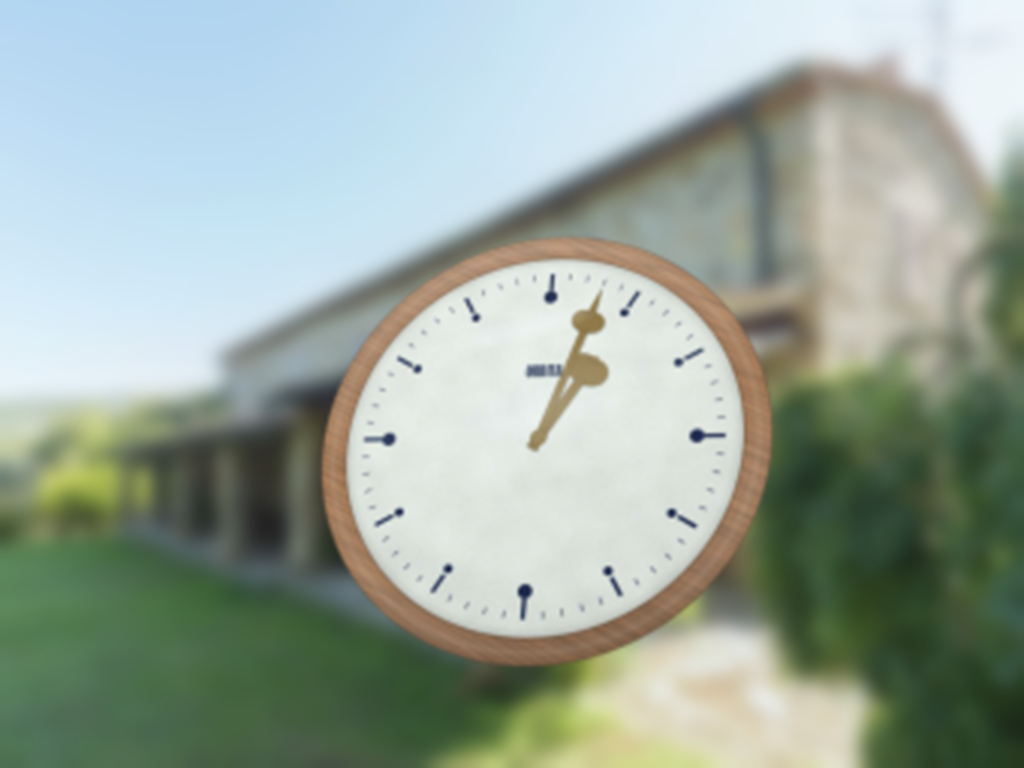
1:03
